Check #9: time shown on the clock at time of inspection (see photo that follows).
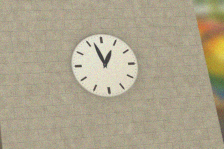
12:57
